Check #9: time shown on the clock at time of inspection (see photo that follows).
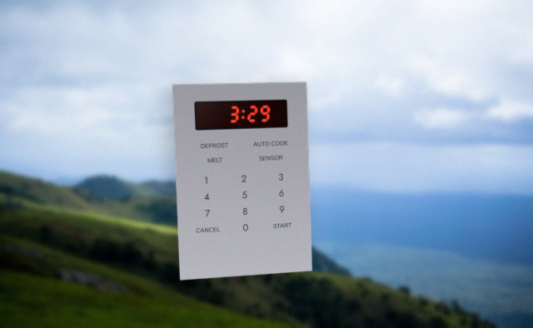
3:29
